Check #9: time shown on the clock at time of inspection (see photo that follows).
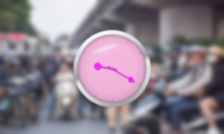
9:20
